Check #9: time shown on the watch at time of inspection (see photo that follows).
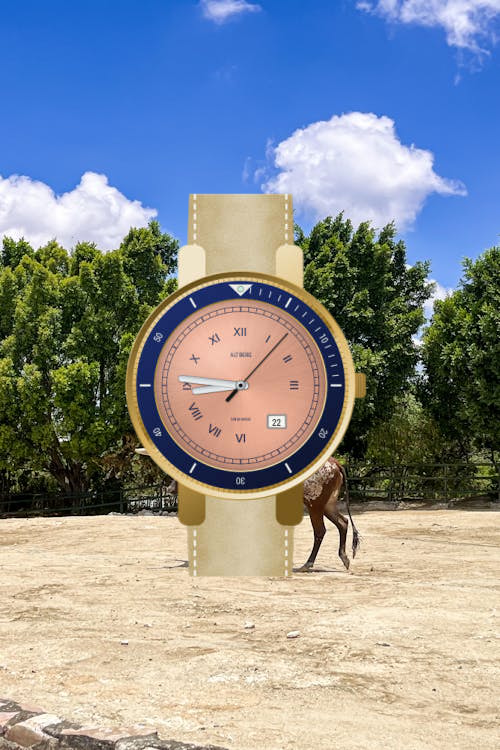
8:46:07
